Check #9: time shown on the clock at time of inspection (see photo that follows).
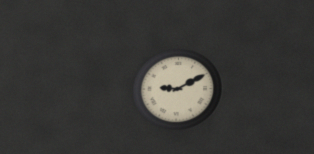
9:10
